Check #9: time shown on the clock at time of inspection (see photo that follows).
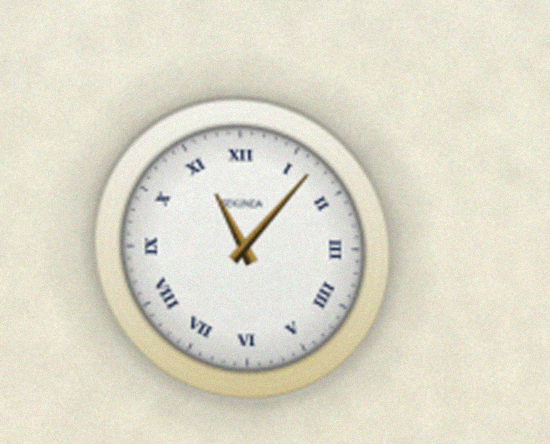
11:07
